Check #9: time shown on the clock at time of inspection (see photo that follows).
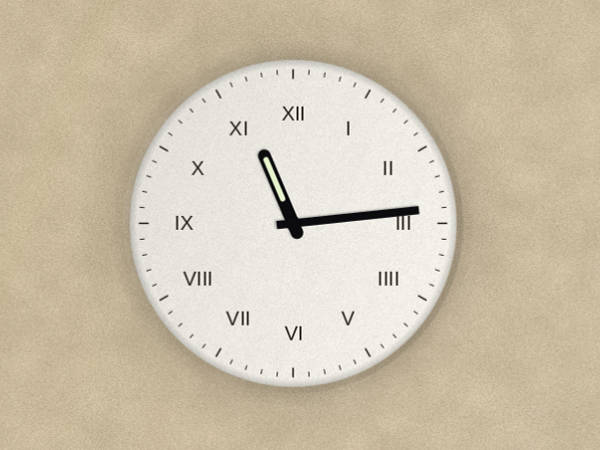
11:14
